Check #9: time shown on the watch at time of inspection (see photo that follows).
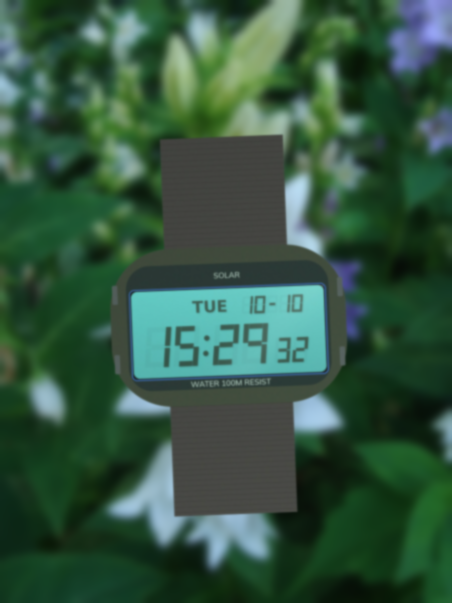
15:29:32
